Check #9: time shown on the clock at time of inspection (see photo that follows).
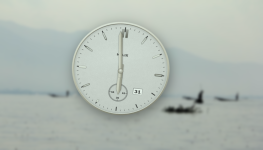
5:59
